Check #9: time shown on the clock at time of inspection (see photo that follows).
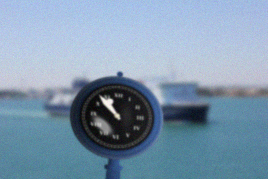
10:53
